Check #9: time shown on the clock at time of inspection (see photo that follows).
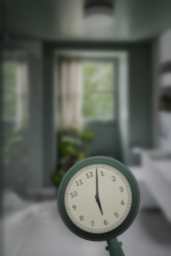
6:03
